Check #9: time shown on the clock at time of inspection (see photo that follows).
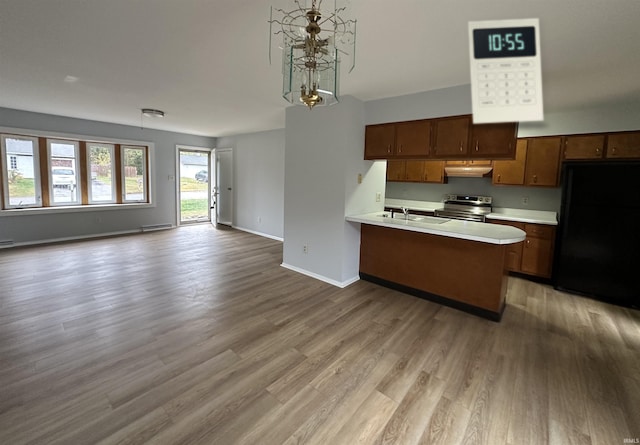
10:55
